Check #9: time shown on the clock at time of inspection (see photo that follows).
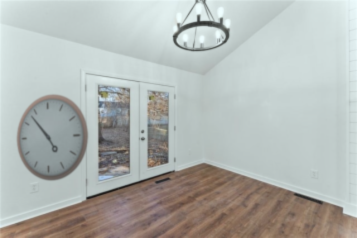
4:53
